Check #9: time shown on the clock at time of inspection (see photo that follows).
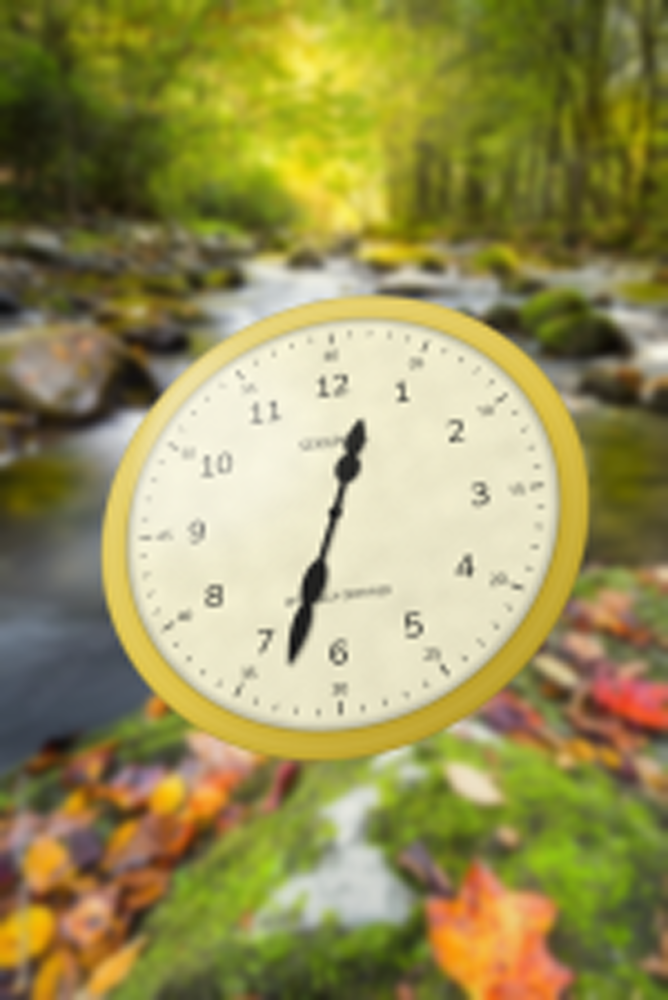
12:33
